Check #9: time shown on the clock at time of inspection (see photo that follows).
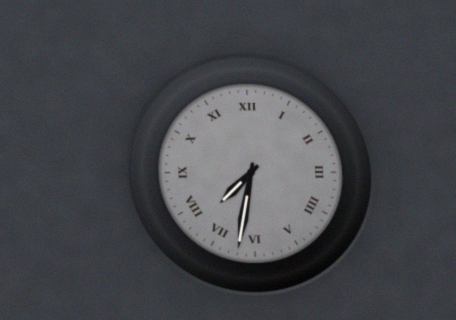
7:32
